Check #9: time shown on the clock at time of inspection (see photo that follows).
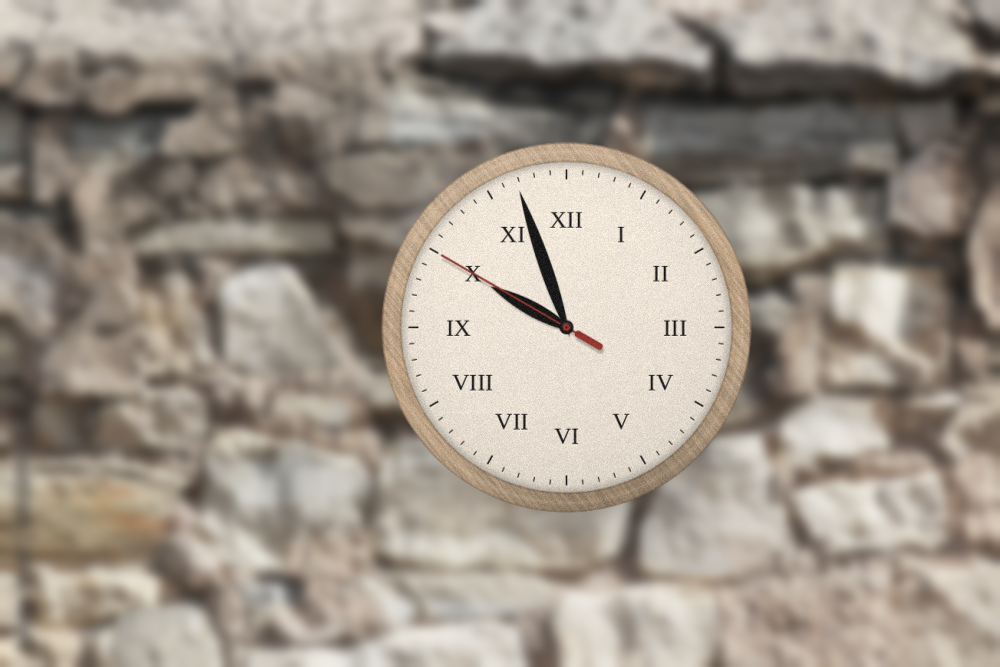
9:56:50
